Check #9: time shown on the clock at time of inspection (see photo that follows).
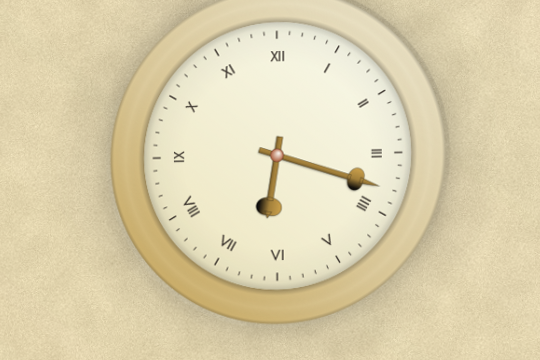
6:18
